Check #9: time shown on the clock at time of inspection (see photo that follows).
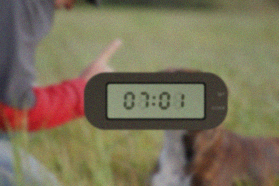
7:01
